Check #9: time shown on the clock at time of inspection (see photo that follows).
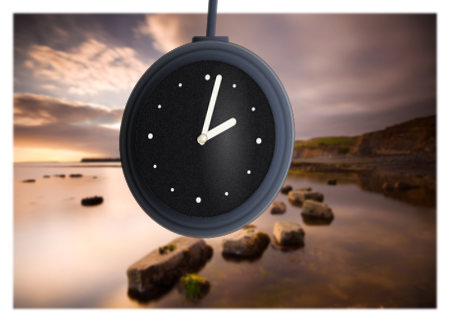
2:02
